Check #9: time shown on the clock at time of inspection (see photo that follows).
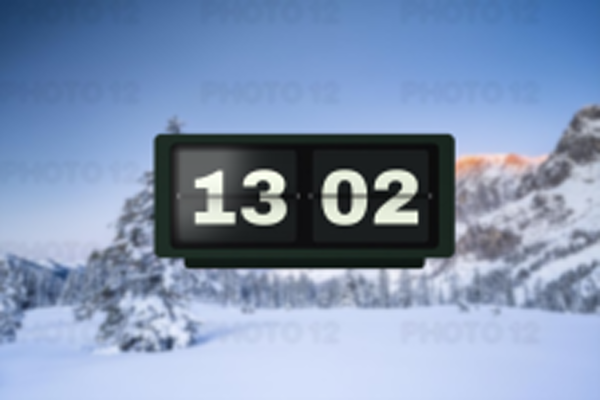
13:02
